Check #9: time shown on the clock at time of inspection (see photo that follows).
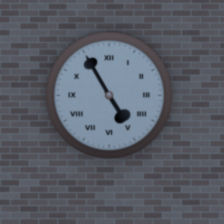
4:55
